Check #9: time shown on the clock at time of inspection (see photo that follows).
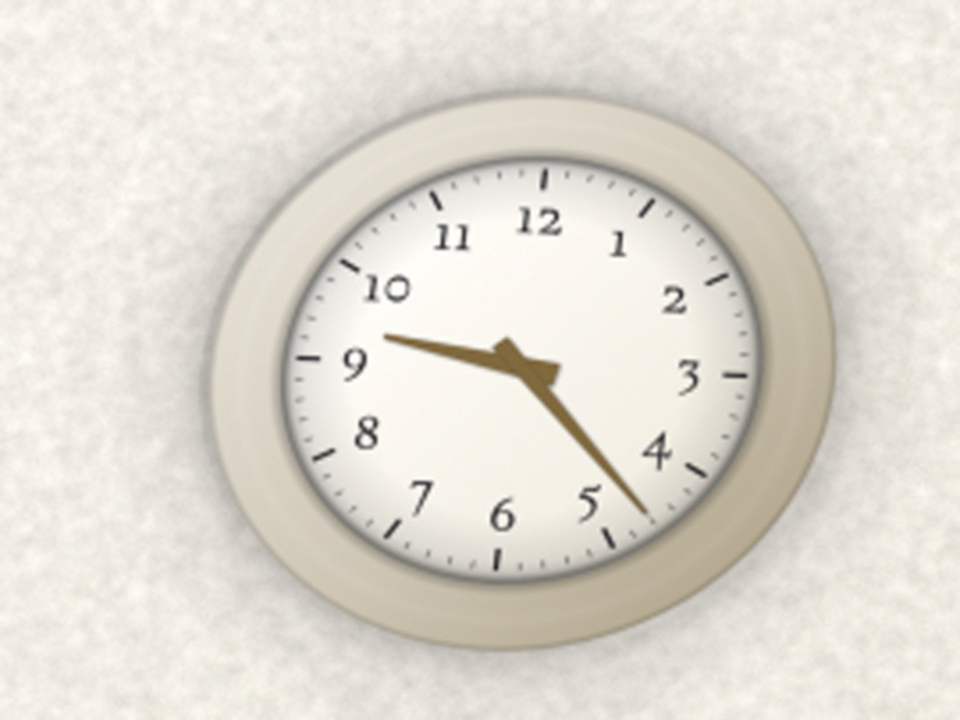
9:23
